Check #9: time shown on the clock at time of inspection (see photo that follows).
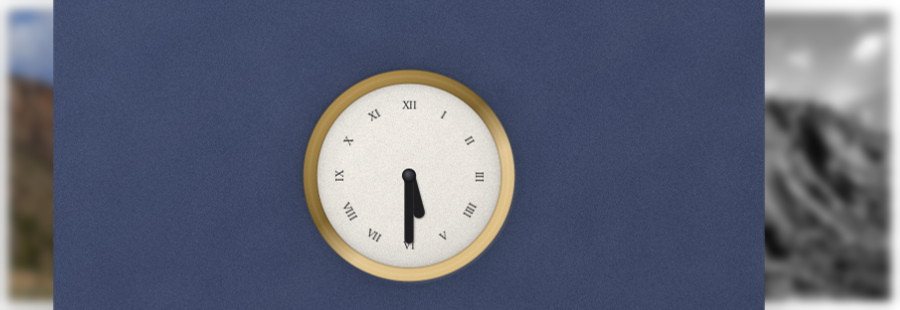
5:30
